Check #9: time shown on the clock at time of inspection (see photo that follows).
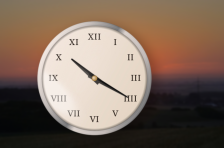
10:20
